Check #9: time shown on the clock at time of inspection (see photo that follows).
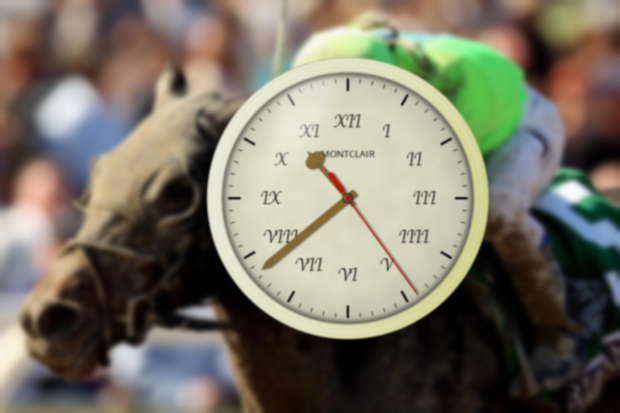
10:38:24
